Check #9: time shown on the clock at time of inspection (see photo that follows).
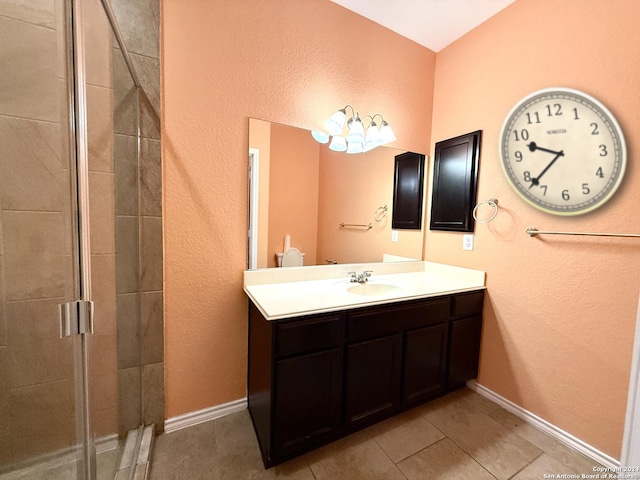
9:38
